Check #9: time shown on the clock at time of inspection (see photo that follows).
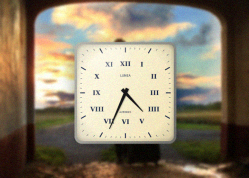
4:34
